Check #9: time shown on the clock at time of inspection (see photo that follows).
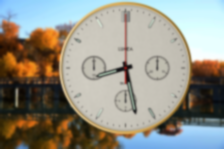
8:28
